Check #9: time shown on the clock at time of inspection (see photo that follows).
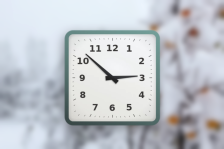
2:52
